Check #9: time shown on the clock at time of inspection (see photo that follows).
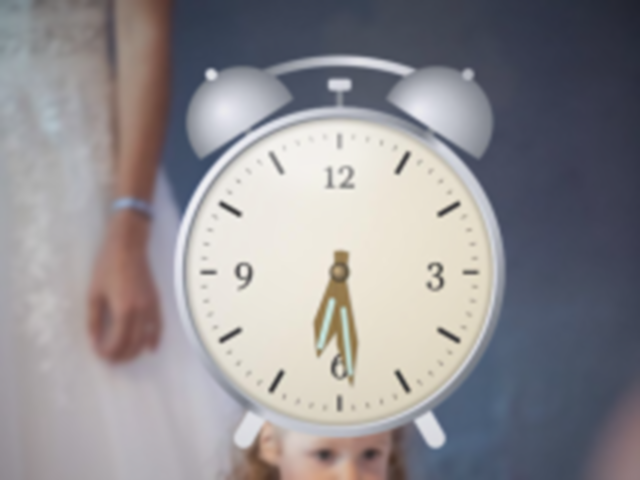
6:29
